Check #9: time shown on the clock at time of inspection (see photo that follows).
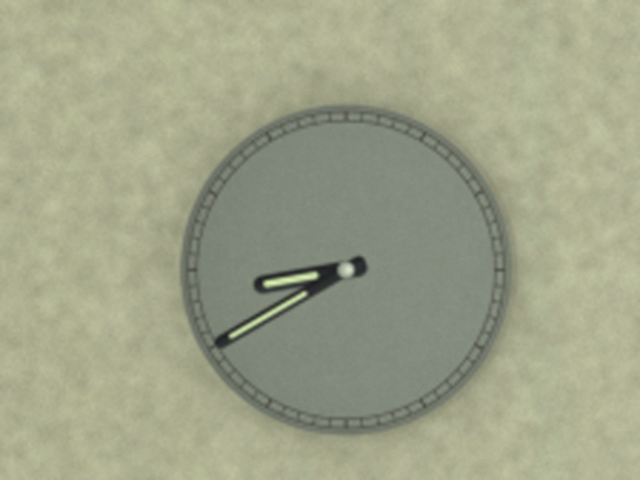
8:40
